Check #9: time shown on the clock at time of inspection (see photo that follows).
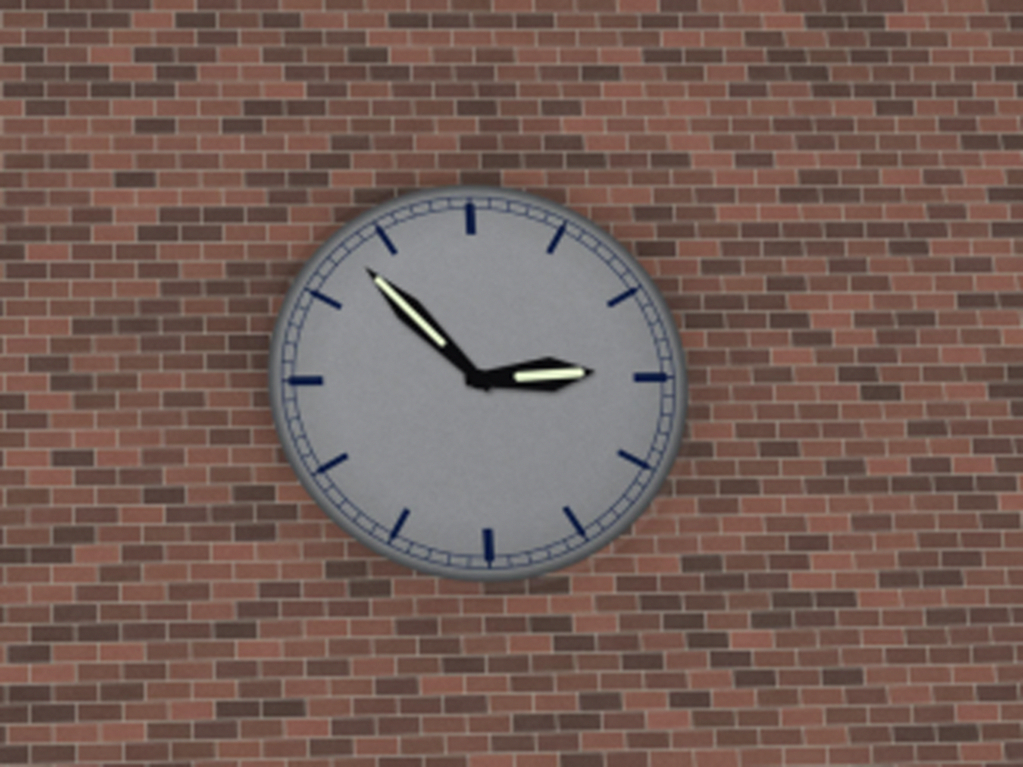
2:53
